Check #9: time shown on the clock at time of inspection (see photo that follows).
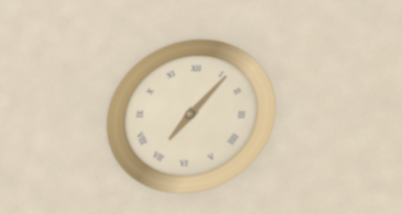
7:06
